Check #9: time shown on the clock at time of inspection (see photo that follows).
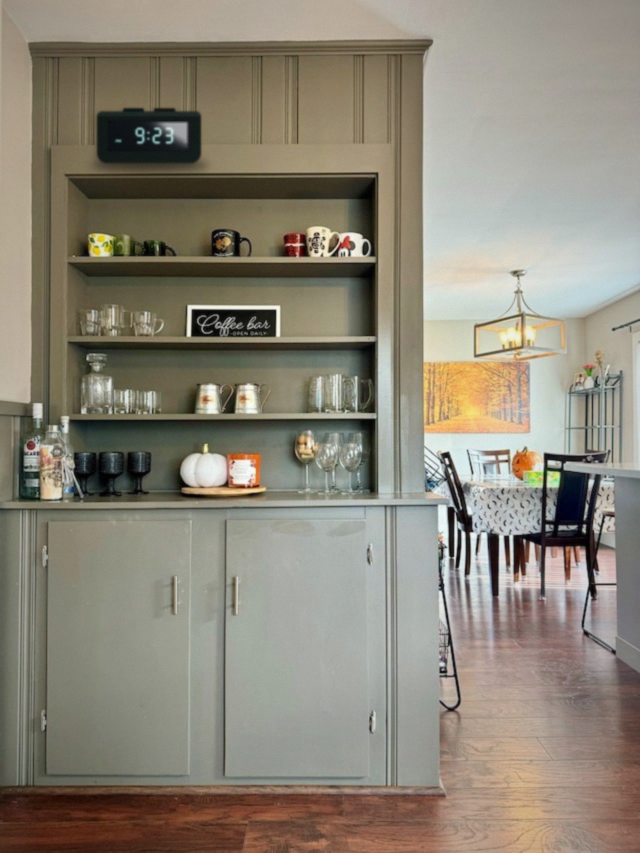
9:23
